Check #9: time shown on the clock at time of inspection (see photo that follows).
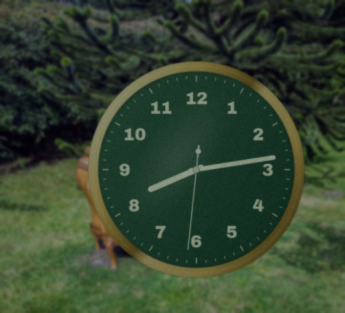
8:13:31
